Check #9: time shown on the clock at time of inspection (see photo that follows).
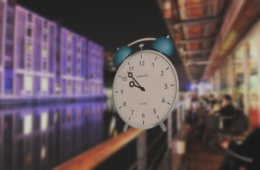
9:53
